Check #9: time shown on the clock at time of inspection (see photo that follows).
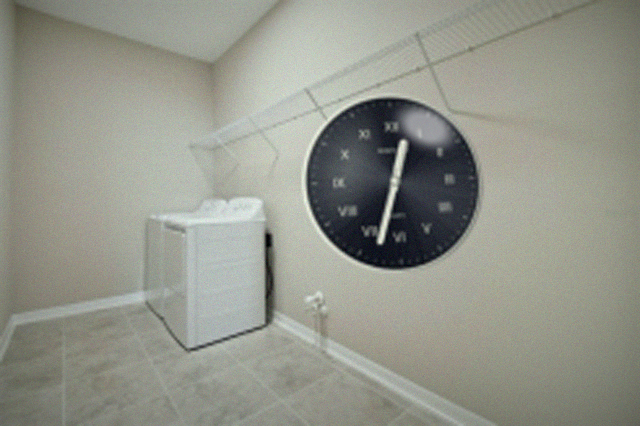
12:33
